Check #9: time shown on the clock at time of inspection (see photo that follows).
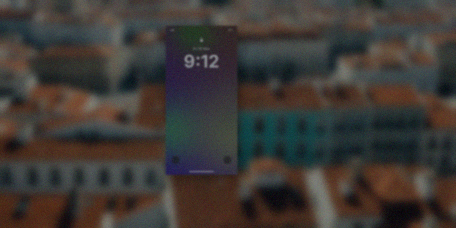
9:12
